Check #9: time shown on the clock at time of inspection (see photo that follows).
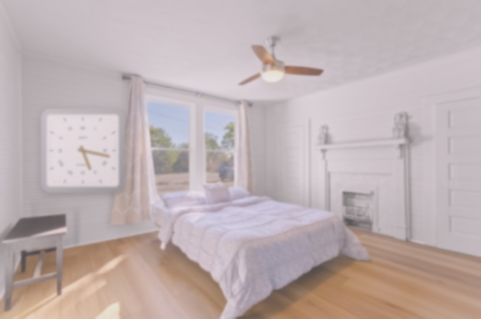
5:17
